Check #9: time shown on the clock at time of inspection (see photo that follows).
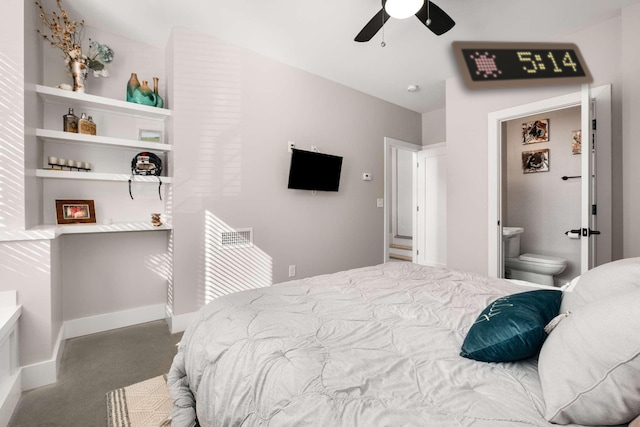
5:14
